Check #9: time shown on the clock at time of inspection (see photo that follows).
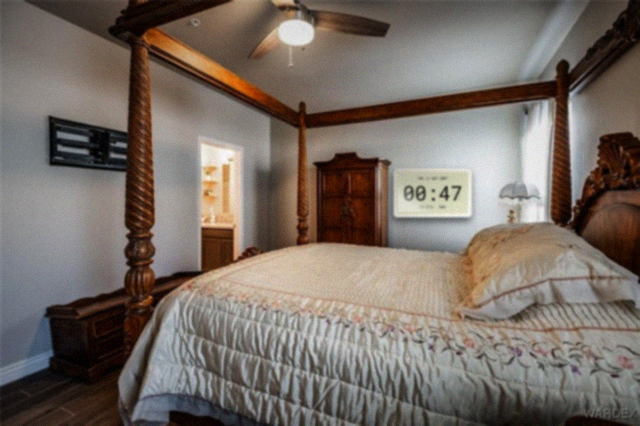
0:47
